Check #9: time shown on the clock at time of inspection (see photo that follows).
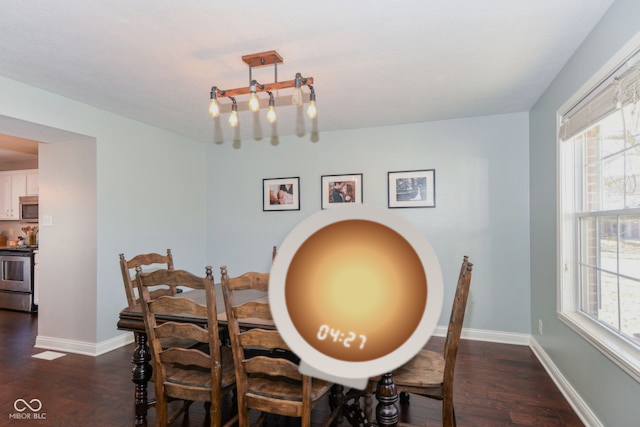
4:27
